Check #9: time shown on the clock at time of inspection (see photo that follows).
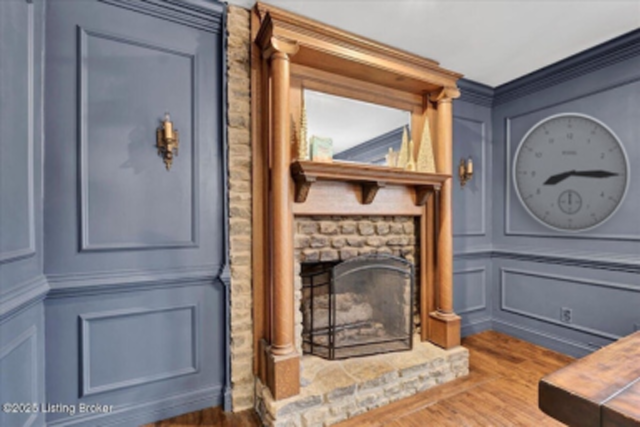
8:15
